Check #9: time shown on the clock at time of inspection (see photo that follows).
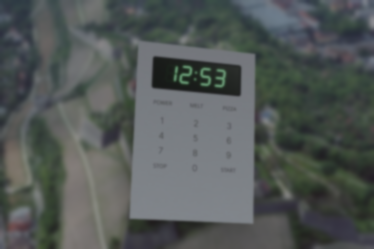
12:53
